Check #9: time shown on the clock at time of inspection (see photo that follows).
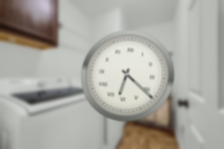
6:21
